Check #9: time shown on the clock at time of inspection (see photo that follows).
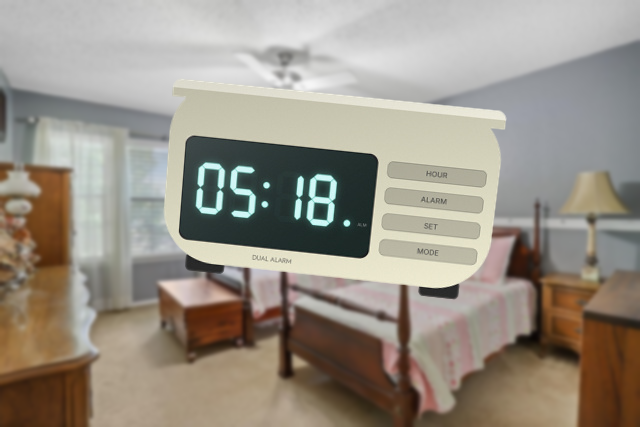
5:18
